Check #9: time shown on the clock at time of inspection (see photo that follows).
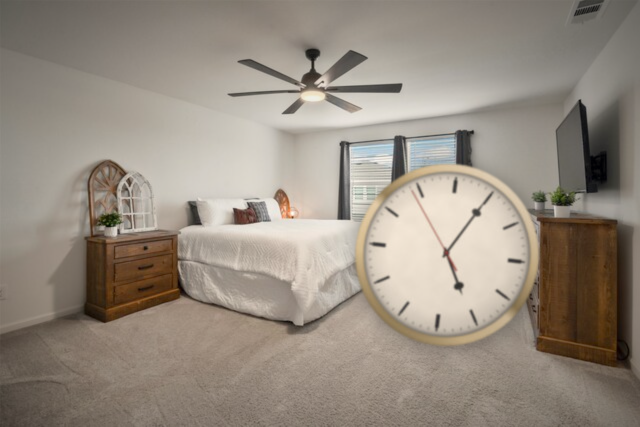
5:04:54
